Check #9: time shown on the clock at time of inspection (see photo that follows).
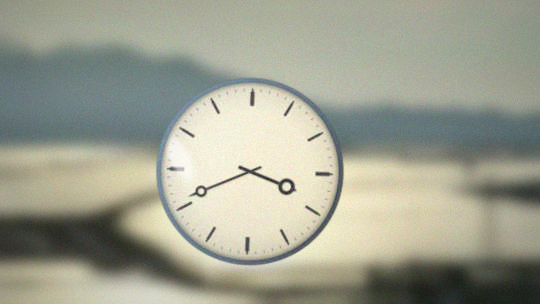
3:41
